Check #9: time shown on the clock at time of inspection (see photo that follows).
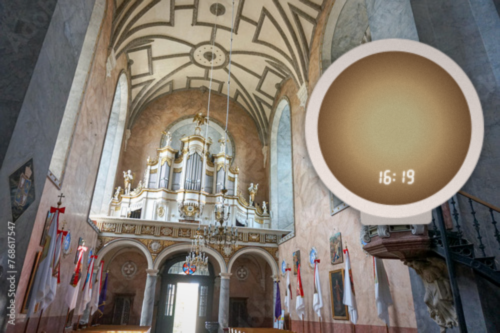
16:19
